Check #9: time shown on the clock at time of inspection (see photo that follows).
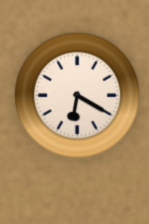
6:20
